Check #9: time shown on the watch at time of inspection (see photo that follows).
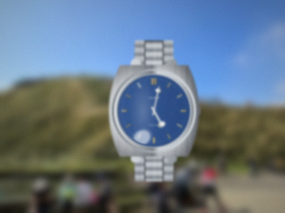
5:02
